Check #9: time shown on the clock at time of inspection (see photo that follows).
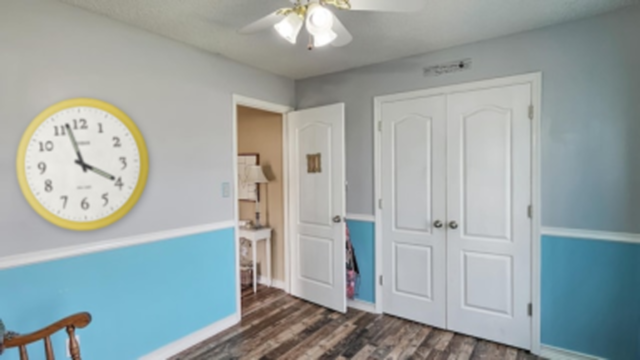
3:57
